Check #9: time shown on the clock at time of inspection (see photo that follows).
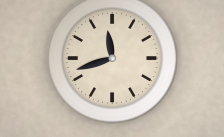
11:42
